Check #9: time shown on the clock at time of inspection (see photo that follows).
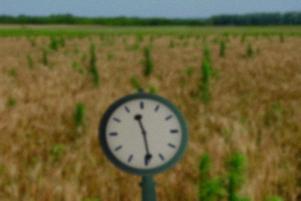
11:29
